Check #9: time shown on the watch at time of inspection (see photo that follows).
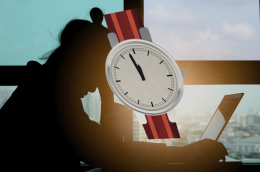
11:58
